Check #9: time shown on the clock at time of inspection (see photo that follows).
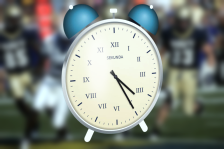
4:25
